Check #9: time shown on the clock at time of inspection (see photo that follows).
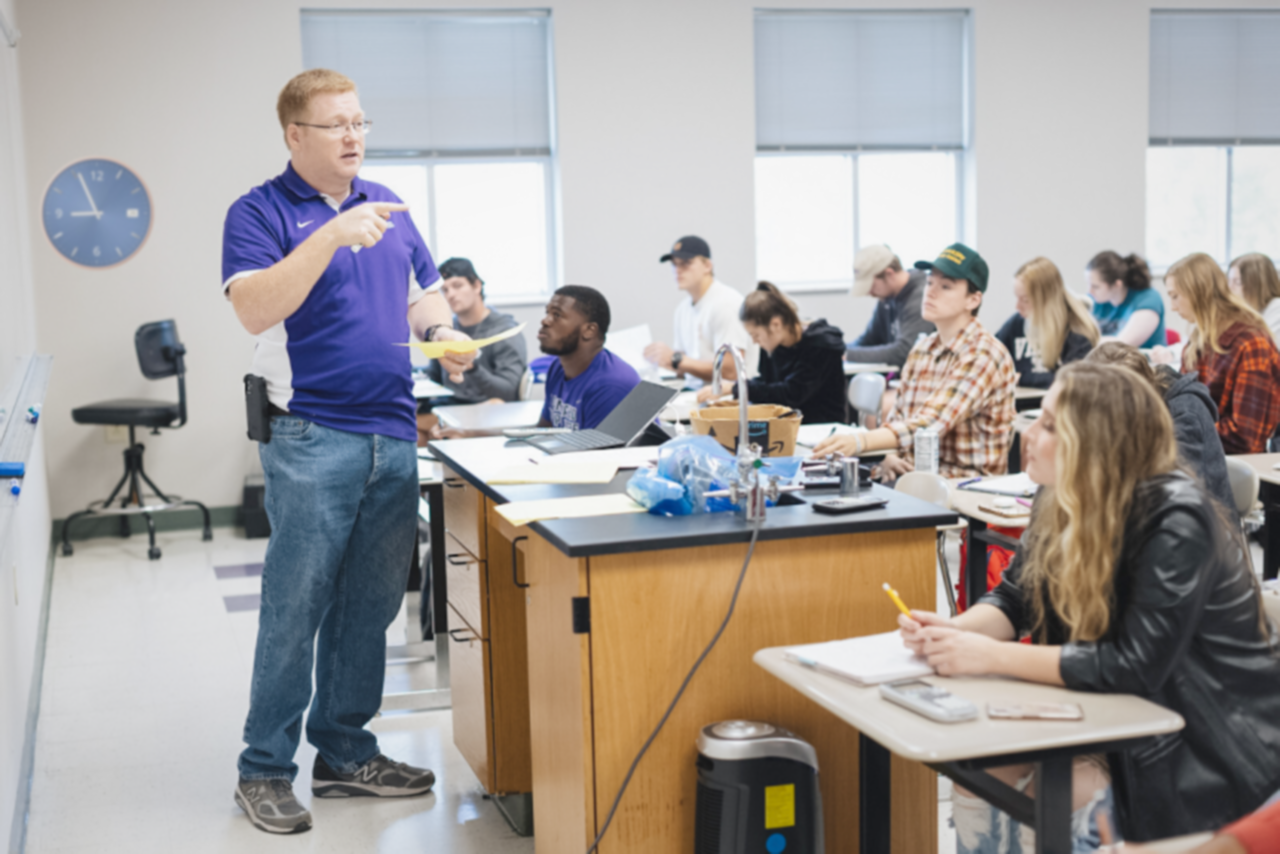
8:56
